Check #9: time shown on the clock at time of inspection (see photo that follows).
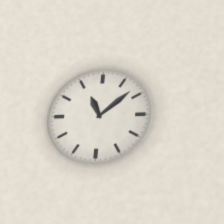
11:08
